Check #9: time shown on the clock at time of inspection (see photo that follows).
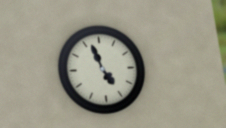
4:57
